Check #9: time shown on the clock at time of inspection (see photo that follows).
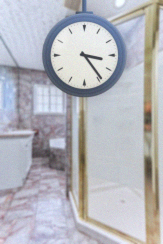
3:24
